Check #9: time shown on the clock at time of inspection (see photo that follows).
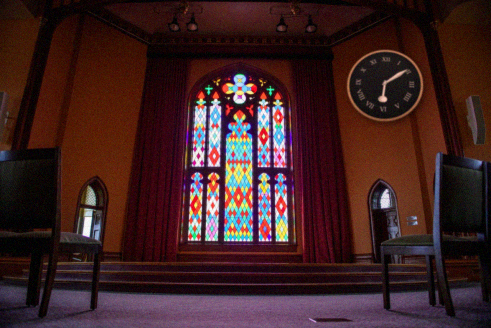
6:09
